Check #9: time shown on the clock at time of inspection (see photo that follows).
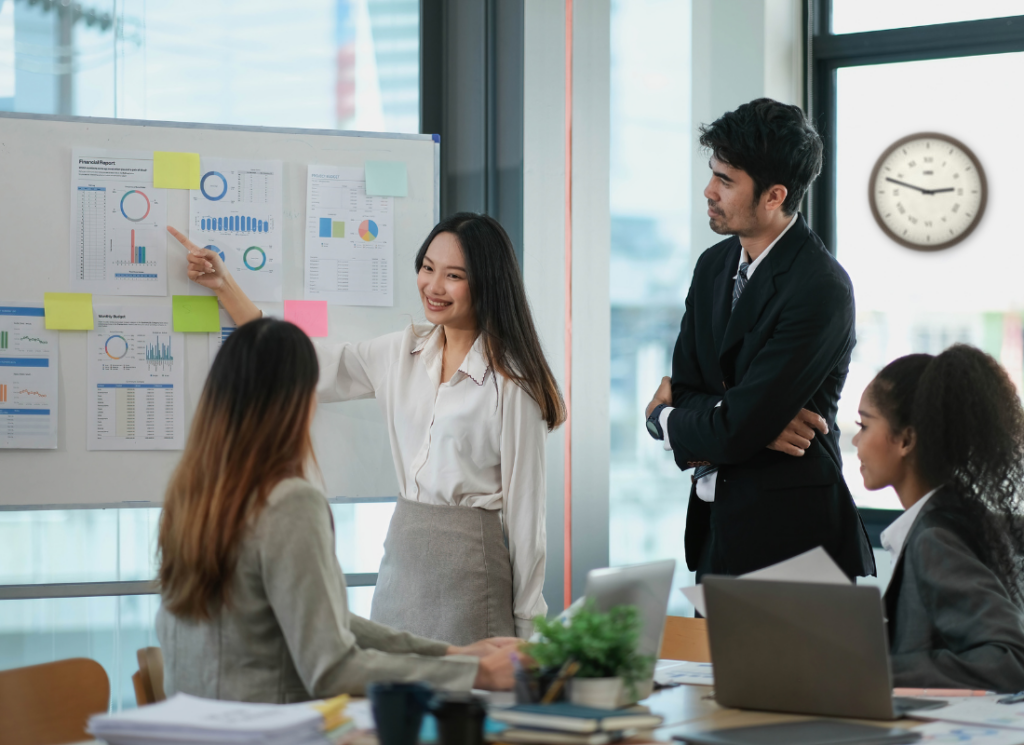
2:48
